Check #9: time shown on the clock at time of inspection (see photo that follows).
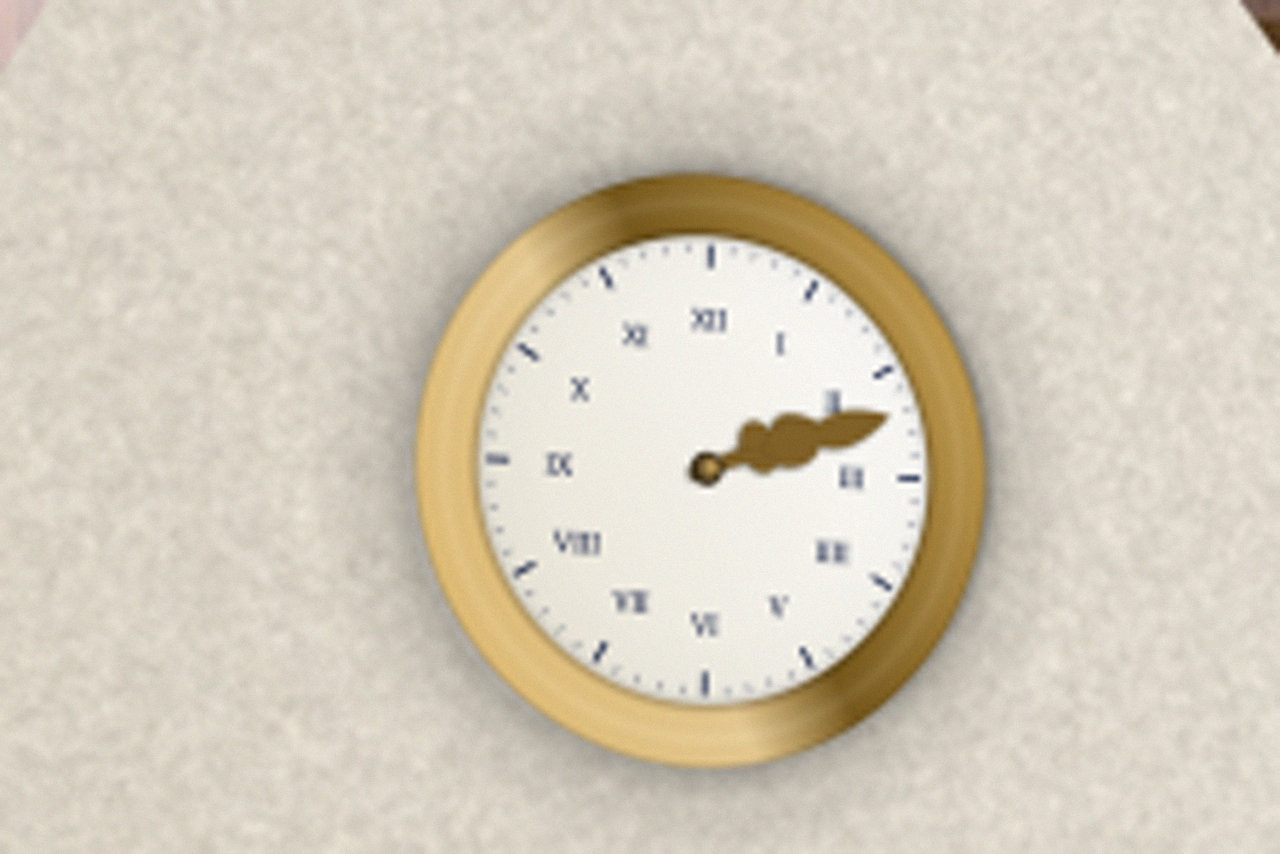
2:12
